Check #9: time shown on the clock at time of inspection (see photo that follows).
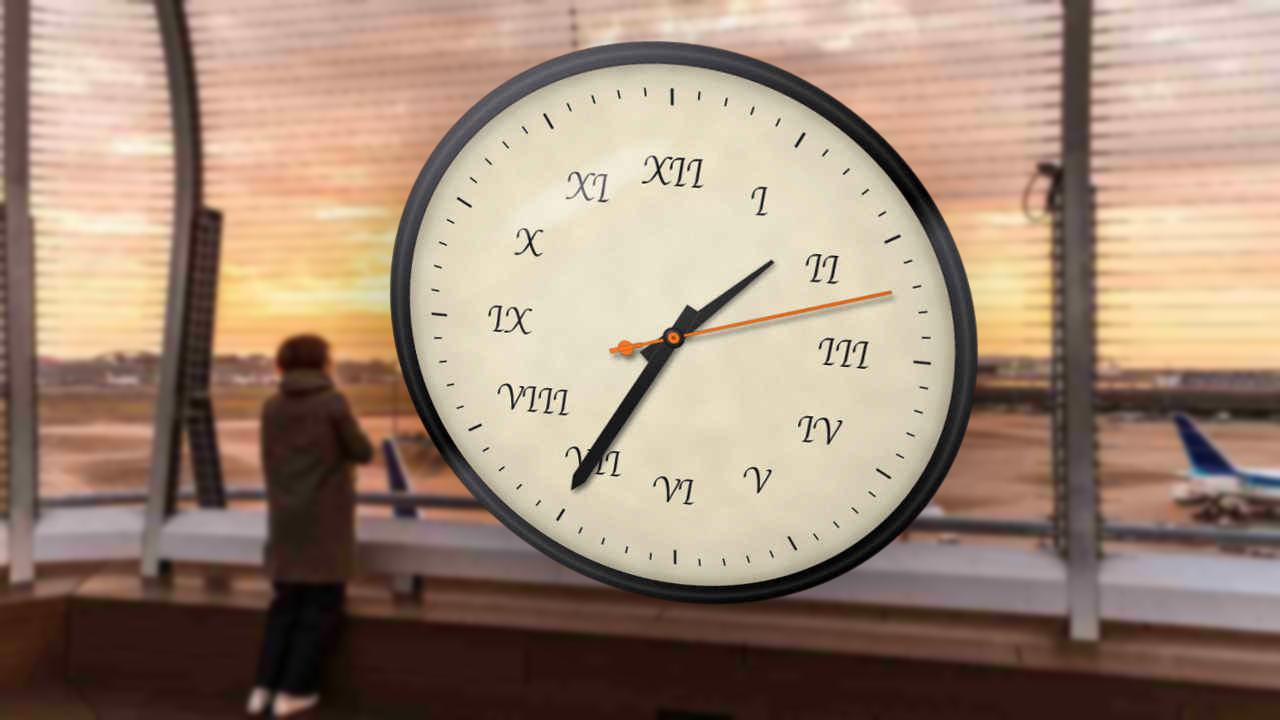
1:35:12
